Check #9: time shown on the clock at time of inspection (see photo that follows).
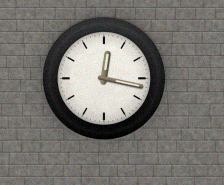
12:17
